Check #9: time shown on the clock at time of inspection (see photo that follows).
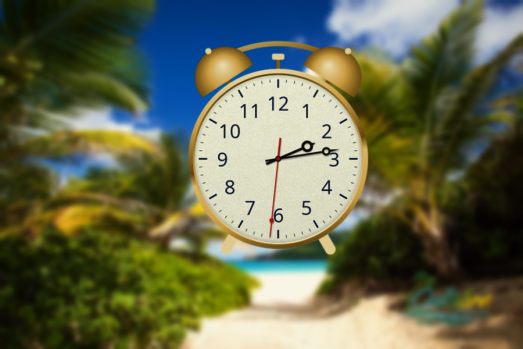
2:13:31
